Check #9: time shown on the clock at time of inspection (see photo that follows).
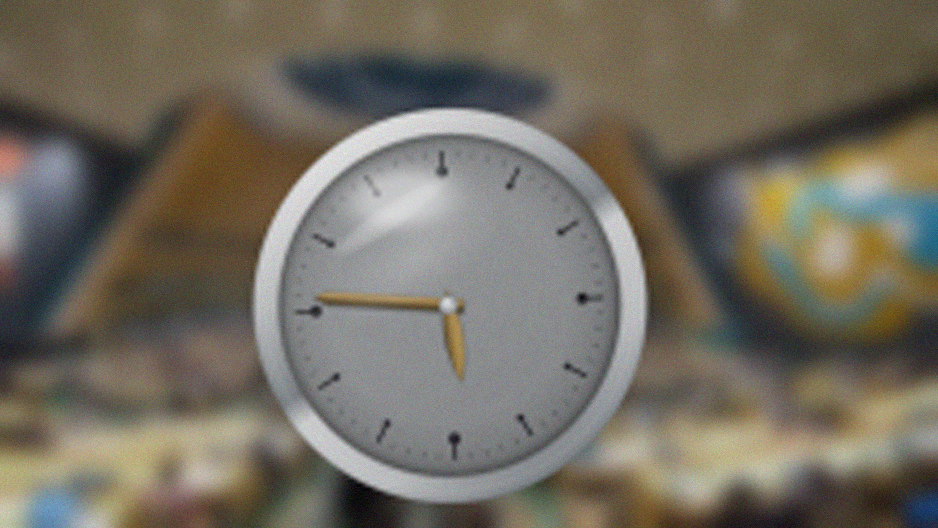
5:46
